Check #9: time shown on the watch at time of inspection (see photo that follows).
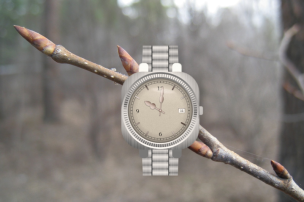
10:01
